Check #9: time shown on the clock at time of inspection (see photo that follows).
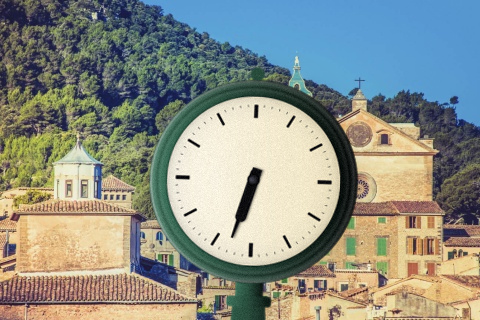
6:33
